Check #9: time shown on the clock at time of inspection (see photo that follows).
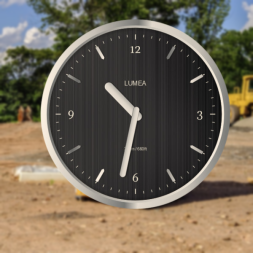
10:32
